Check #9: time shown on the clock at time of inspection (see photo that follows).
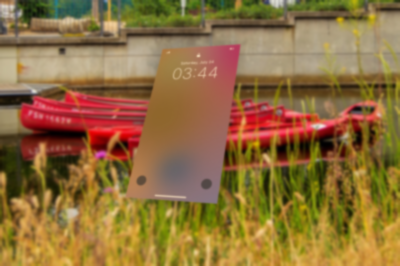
3:44
